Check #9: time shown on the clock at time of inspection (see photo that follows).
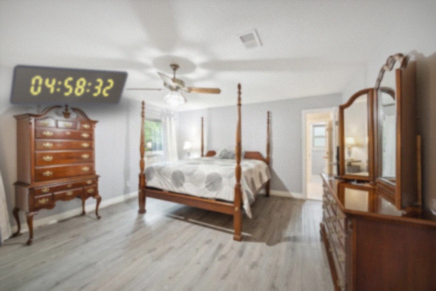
4:58:32
